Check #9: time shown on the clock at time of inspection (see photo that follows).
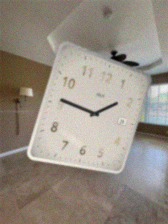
1:46
